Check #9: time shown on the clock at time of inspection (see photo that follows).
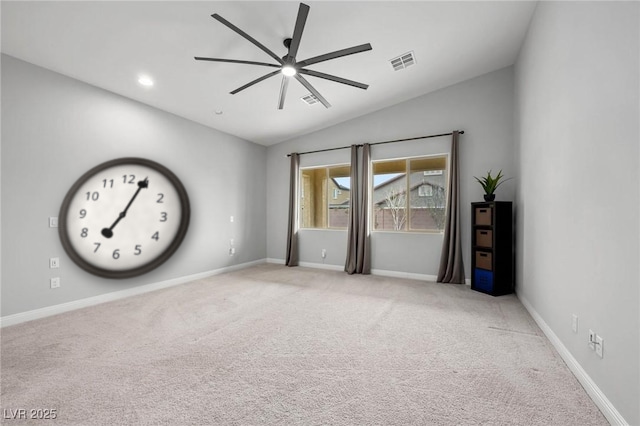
7:04
